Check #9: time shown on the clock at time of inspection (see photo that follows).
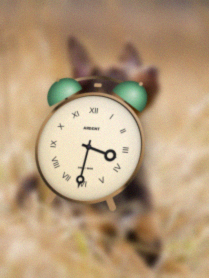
3:31
